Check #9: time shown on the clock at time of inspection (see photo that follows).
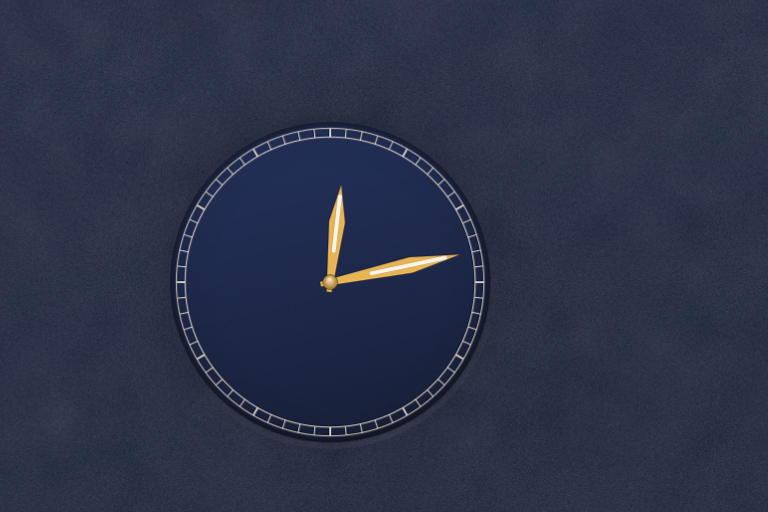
12:13
